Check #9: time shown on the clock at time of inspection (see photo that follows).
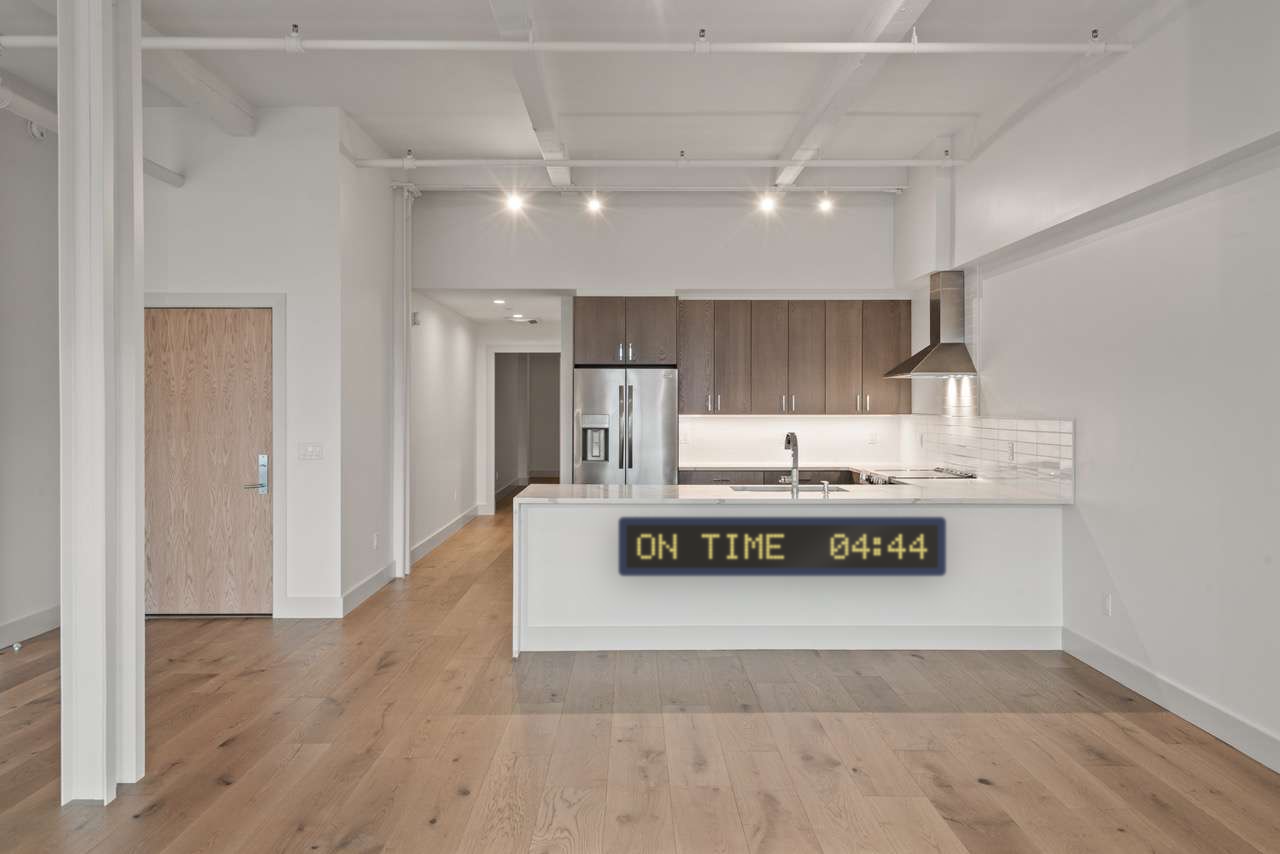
4:44
